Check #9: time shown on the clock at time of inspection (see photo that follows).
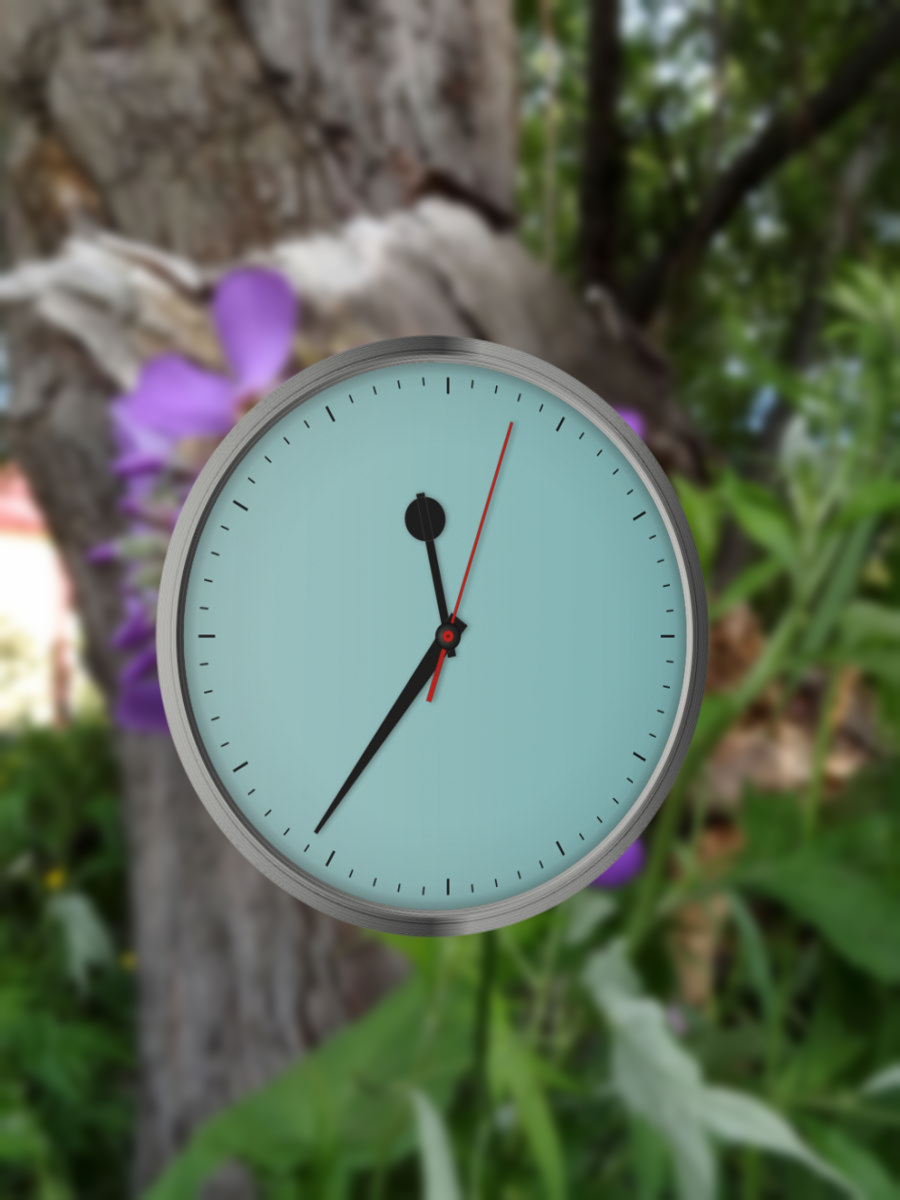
11:36:03
